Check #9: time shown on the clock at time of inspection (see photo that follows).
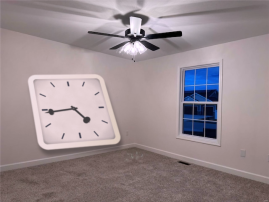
4:44
